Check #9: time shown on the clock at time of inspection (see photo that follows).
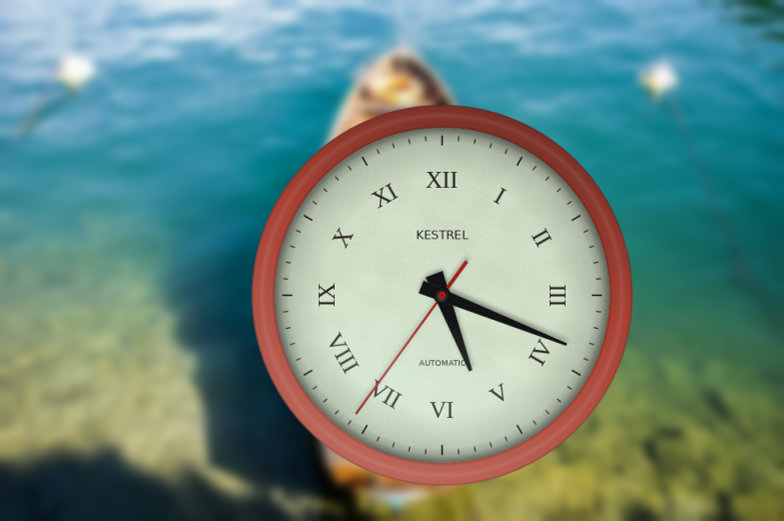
5:18:36
